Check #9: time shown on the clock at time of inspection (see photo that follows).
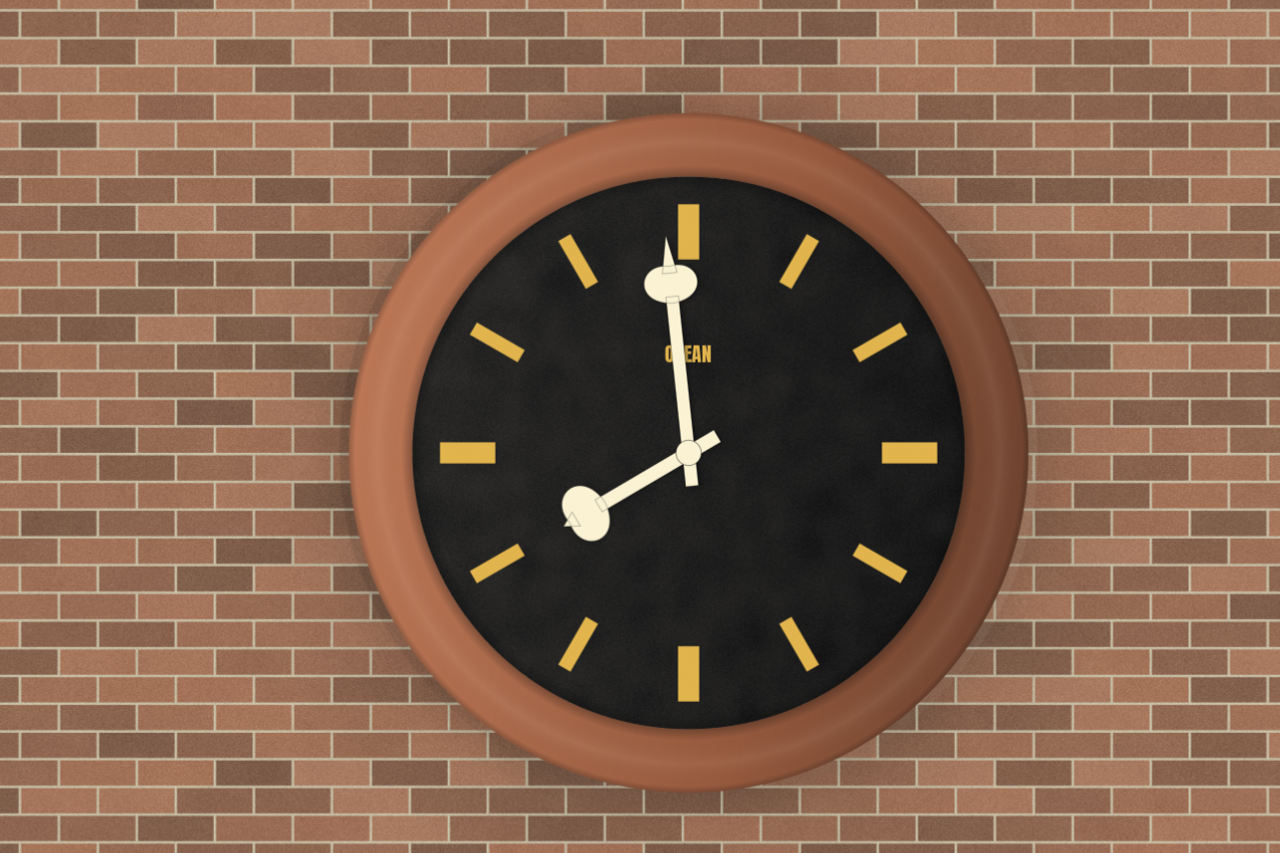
7:59
